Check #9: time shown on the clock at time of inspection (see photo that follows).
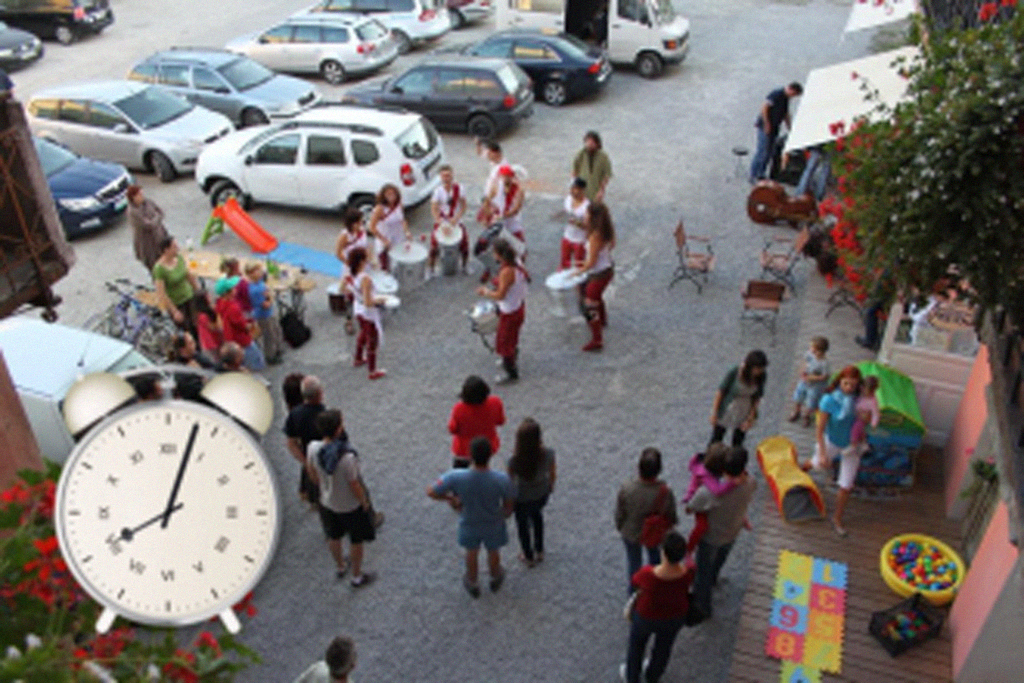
8:03
